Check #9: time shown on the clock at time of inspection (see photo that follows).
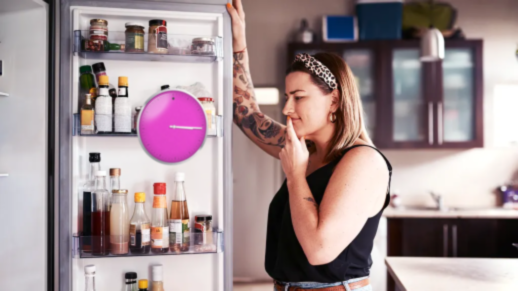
3:16
